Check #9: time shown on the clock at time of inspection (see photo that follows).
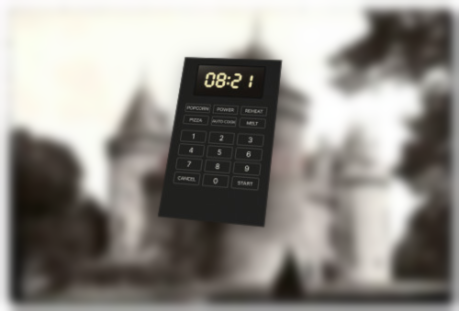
8:21
